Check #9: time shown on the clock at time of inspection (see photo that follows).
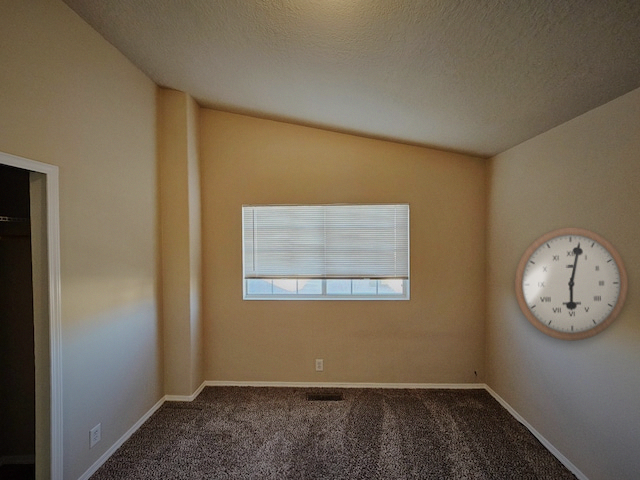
6:02
